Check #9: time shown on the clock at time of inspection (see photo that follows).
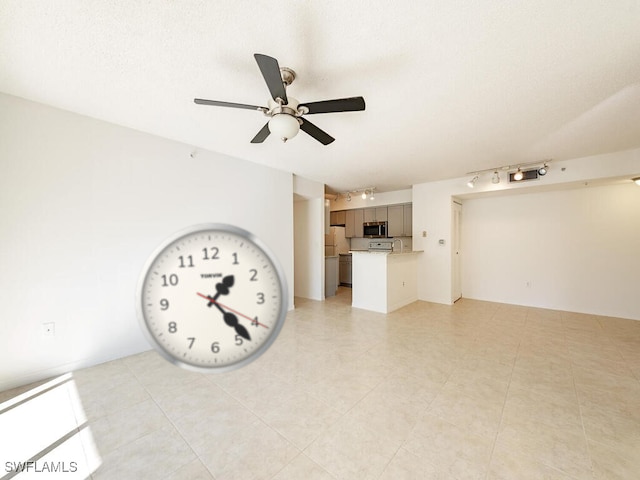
1:23:20
